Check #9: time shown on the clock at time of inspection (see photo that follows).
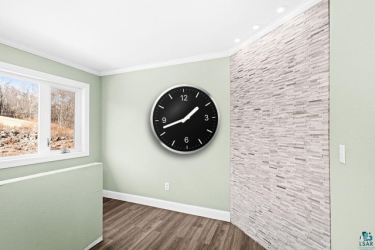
1:42
